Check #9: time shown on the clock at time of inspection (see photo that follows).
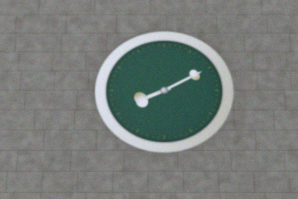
8:10
